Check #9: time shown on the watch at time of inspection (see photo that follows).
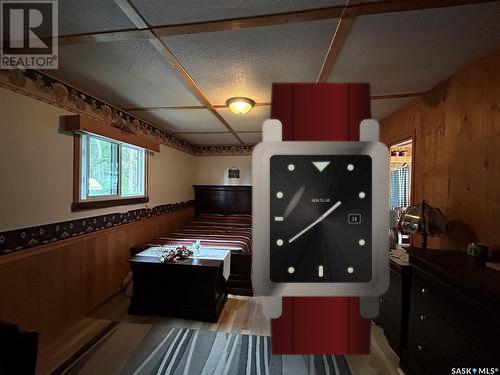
1:39
